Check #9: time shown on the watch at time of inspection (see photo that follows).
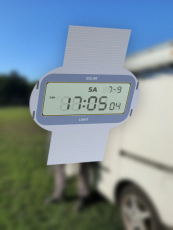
17:05:04
